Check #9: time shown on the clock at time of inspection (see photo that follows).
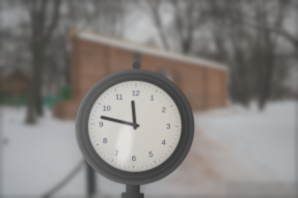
11:47
